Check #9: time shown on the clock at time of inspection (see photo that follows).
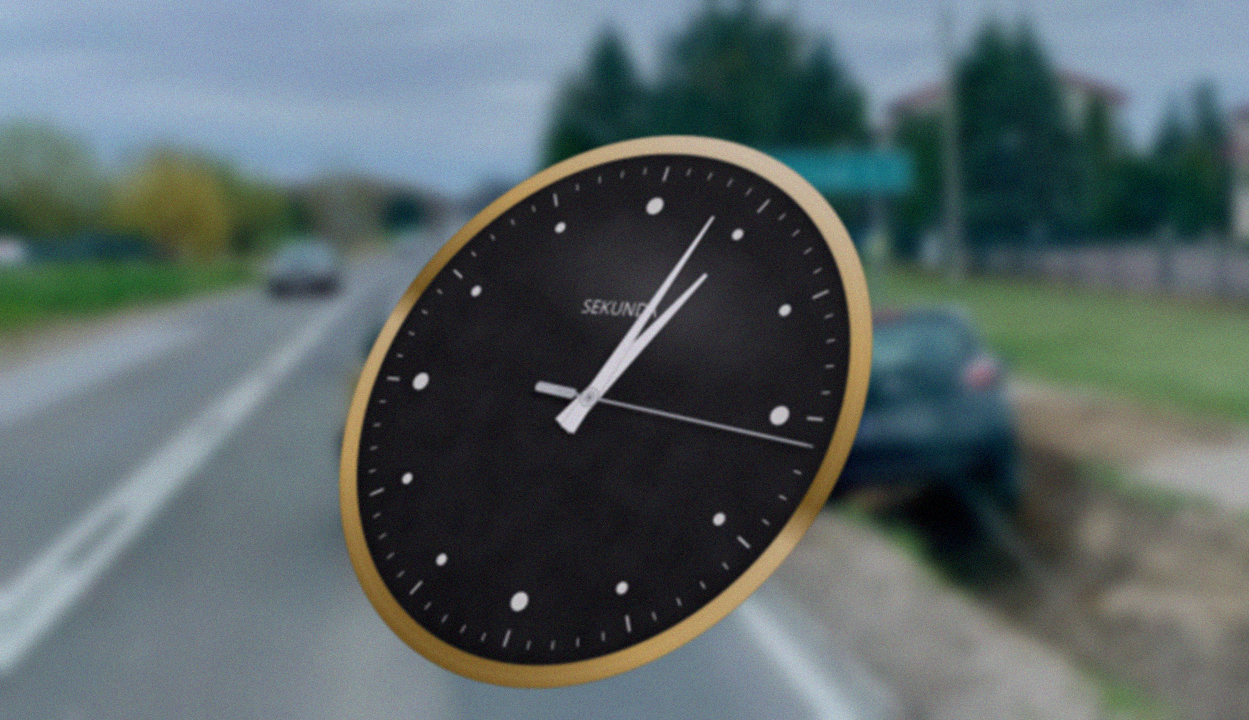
1:03:16
